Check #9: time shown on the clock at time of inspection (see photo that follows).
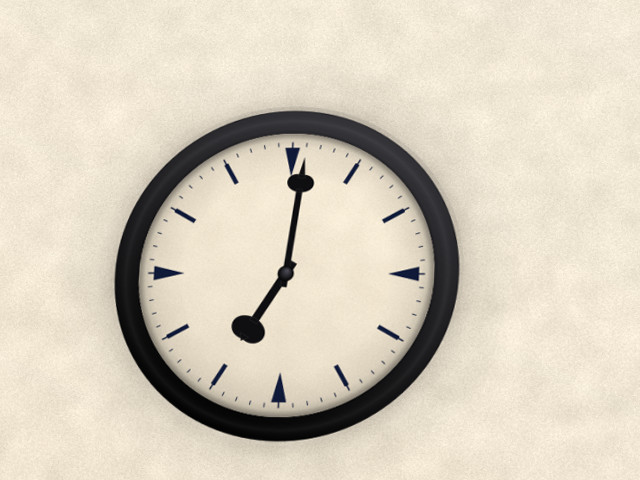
7:01
